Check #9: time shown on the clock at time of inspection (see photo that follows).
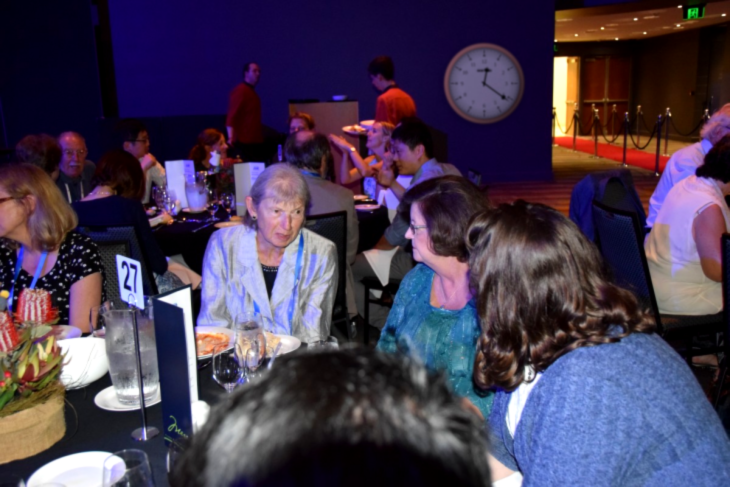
12:21
